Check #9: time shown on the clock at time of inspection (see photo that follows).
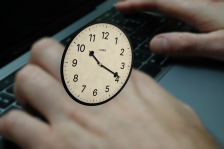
10:19
